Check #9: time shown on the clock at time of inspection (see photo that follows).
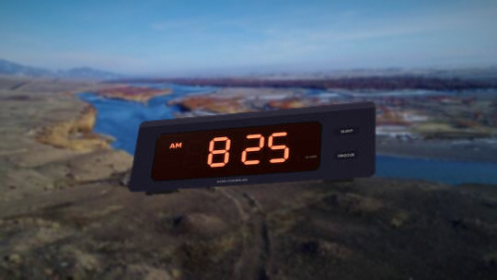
8:25
